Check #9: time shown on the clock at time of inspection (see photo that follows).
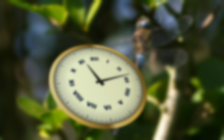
11:13
